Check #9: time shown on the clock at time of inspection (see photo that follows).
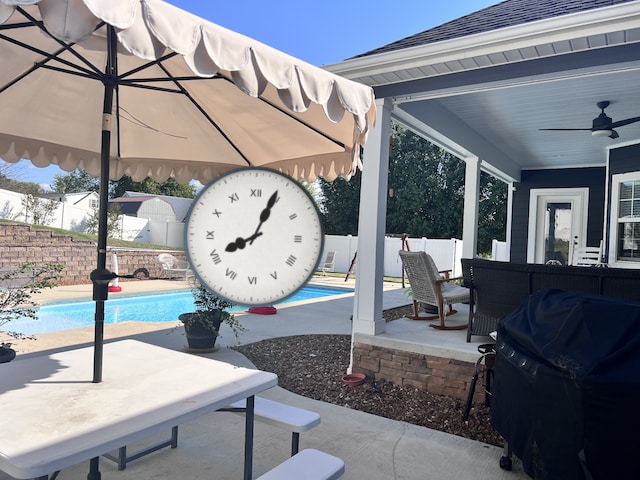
8:04
